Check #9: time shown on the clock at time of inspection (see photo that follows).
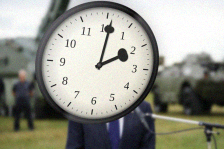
2:01
